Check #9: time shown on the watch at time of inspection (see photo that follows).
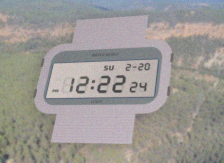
12:22:24
